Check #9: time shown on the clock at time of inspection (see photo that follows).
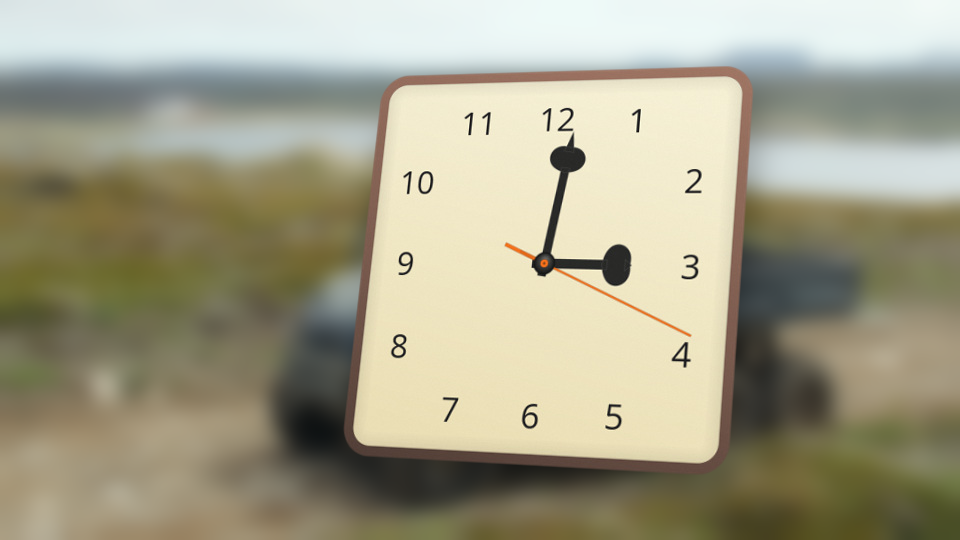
3:01:19
